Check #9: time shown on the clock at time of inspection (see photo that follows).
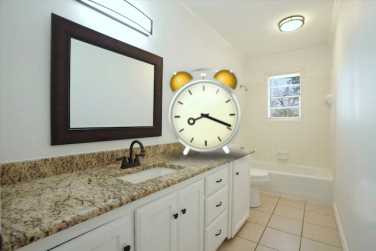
8:19
